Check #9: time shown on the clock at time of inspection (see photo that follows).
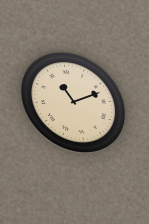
11:12
